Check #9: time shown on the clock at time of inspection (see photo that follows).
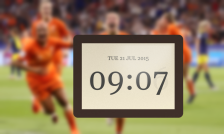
9:07
